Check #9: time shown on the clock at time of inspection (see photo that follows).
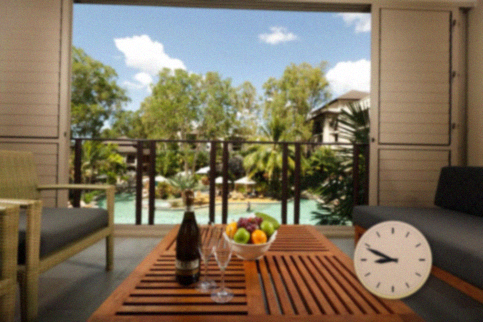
8:49
